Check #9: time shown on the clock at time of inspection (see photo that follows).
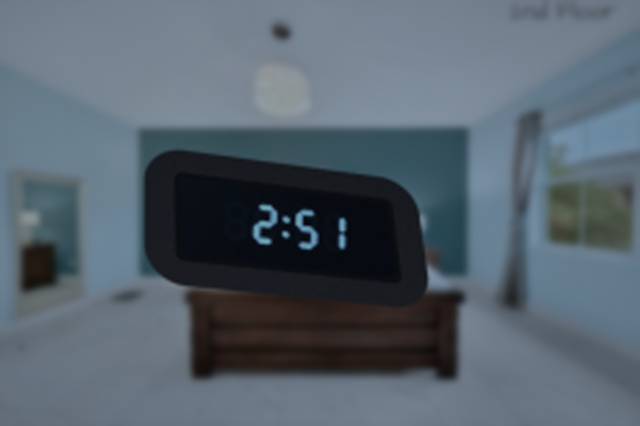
2:51
